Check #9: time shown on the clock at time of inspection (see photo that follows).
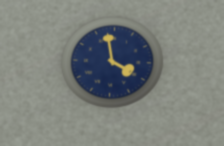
3:58
